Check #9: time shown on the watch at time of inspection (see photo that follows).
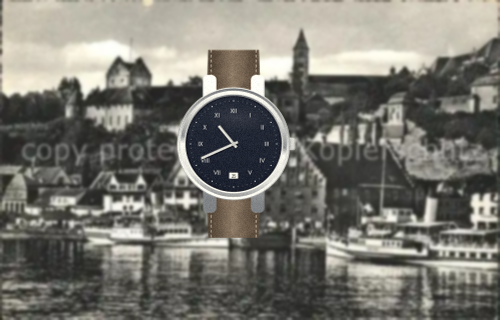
10:41
